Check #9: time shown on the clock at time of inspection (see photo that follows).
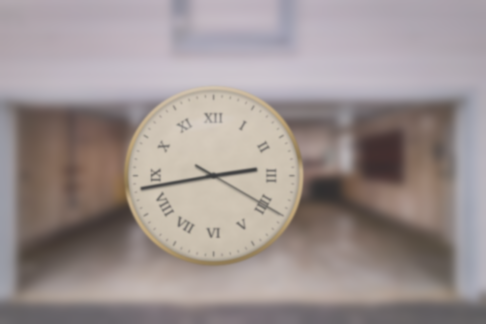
2:43:20
